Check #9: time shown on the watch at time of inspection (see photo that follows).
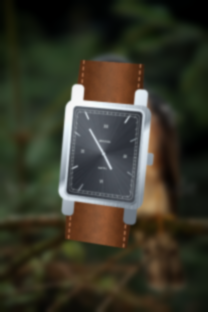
4:54
